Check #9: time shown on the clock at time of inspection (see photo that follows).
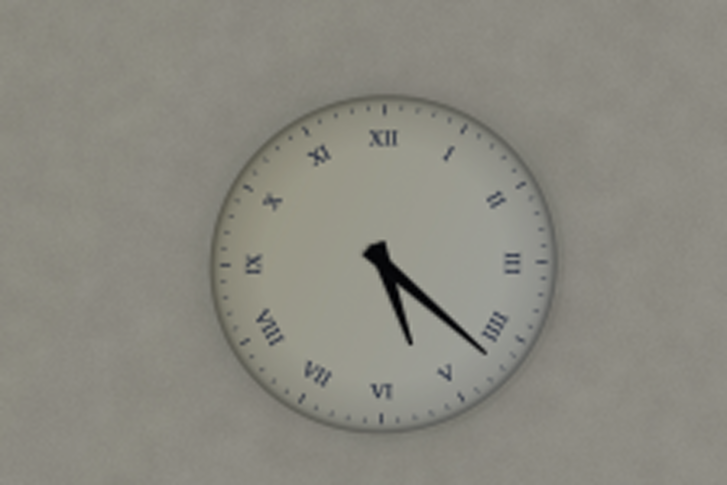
5:22
